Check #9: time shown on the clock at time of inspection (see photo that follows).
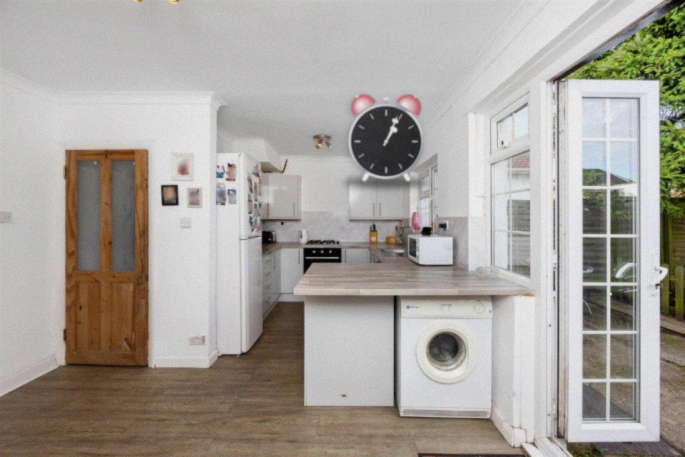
1:04
